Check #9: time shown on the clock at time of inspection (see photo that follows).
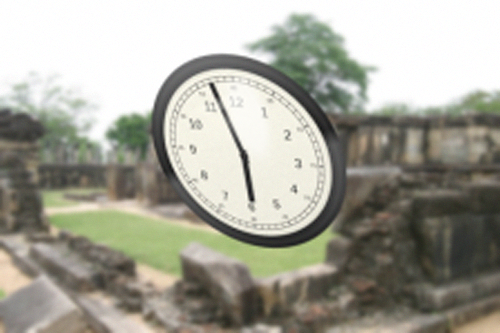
5:57
